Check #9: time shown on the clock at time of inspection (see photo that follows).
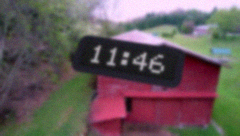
11:46
